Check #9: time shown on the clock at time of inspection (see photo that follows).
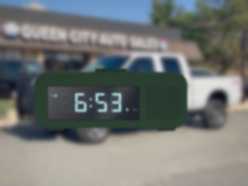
6:53
